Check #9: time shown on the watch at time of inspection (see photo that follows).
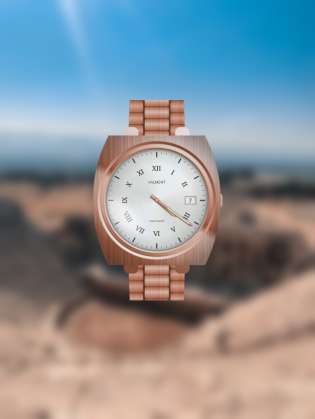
4:21
